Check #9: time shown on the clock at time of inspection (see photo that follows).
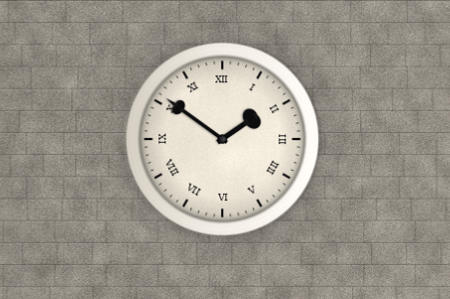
1:51
